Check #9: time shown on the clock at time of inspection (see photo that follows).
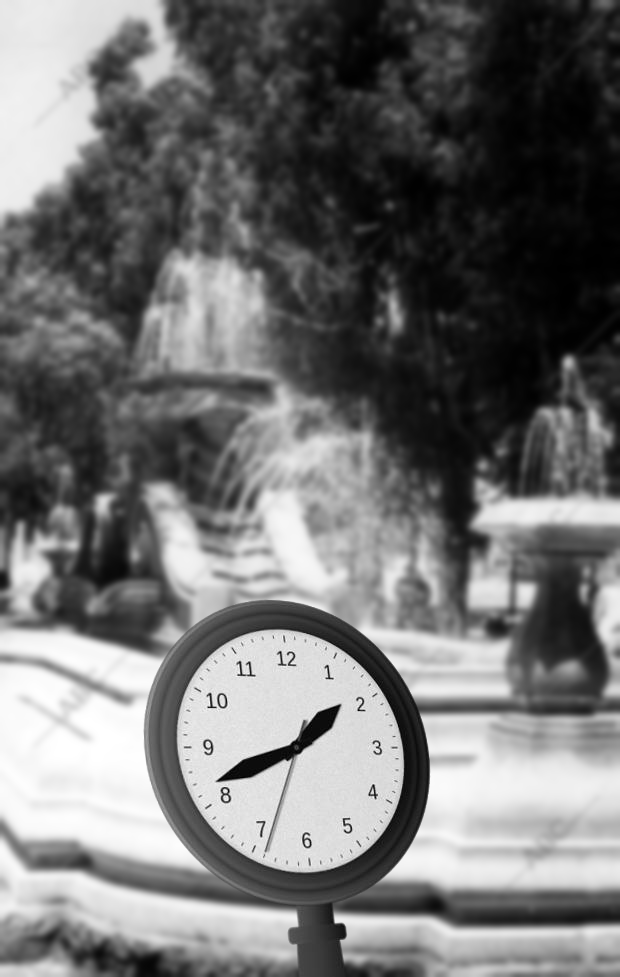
1:41:34
